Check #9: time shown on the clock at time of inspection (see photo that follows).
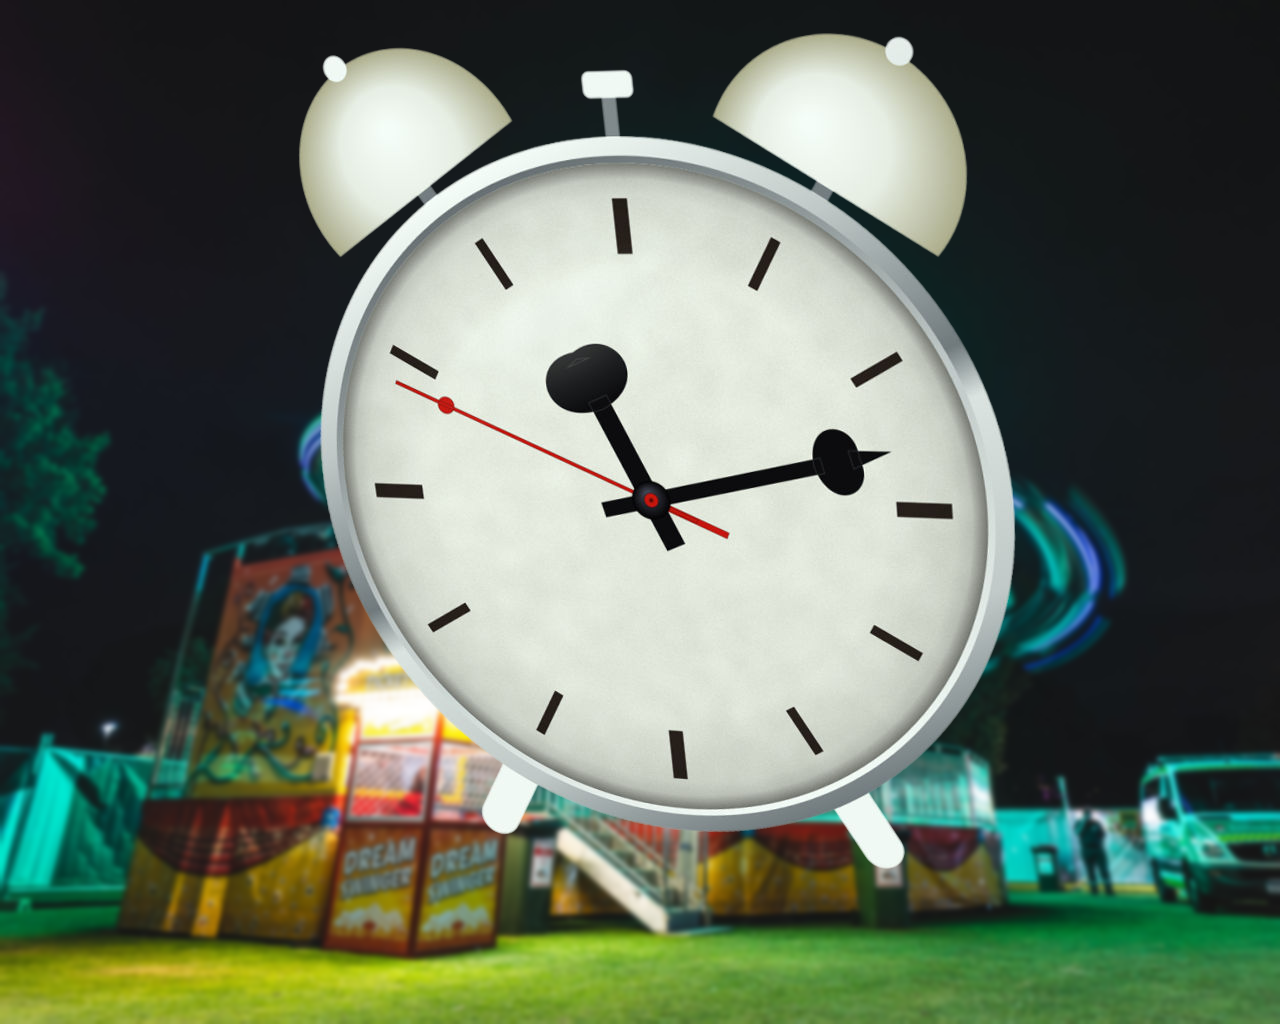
11:12:49
